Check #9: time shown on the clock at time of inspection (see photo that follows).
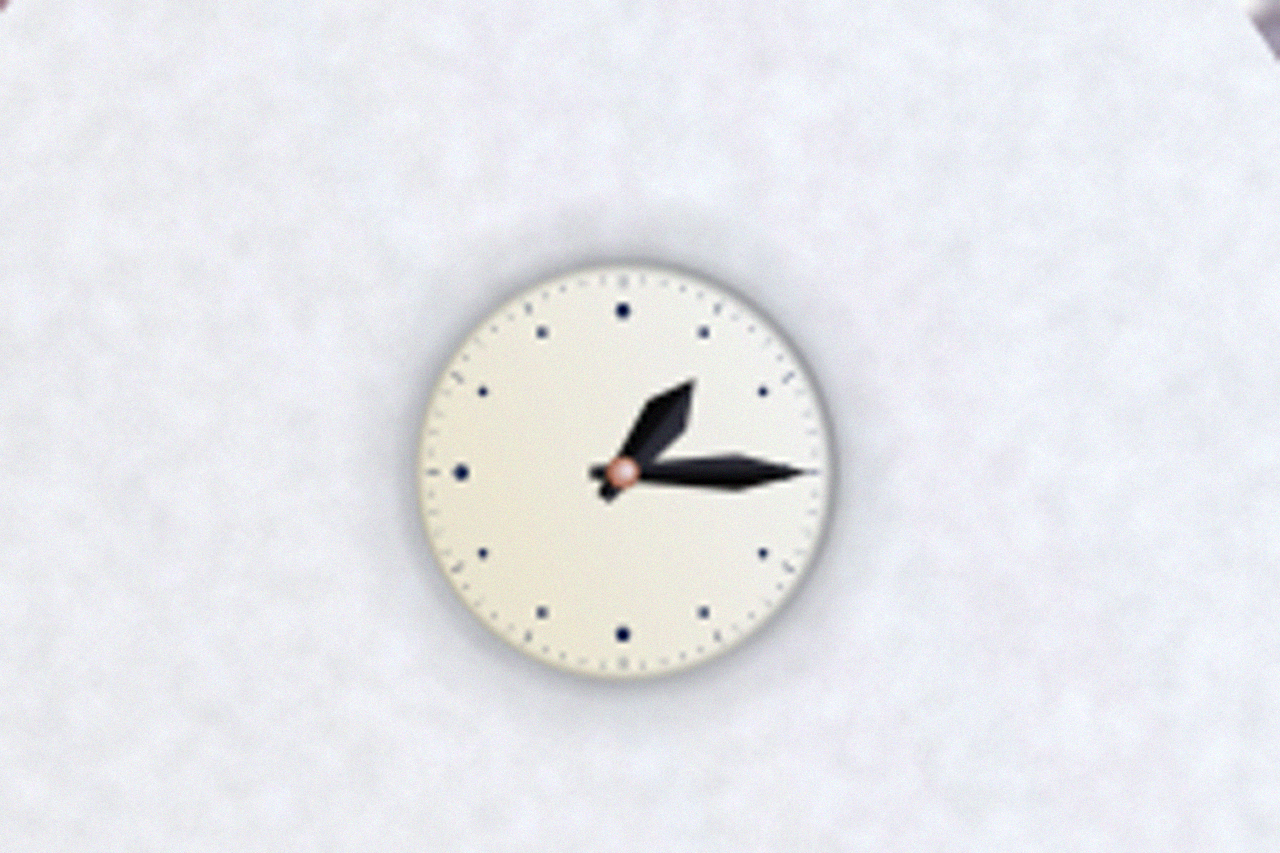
1:15
